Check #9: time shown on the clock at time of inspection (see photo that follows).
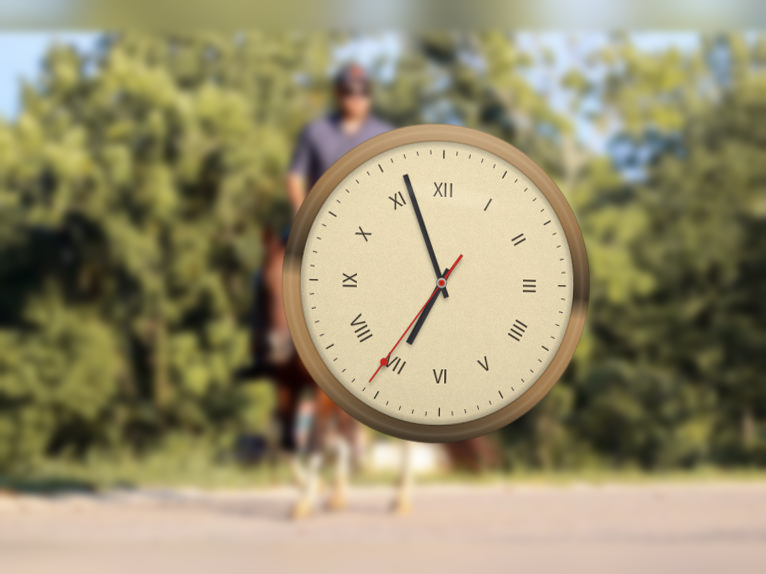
6:56:36
